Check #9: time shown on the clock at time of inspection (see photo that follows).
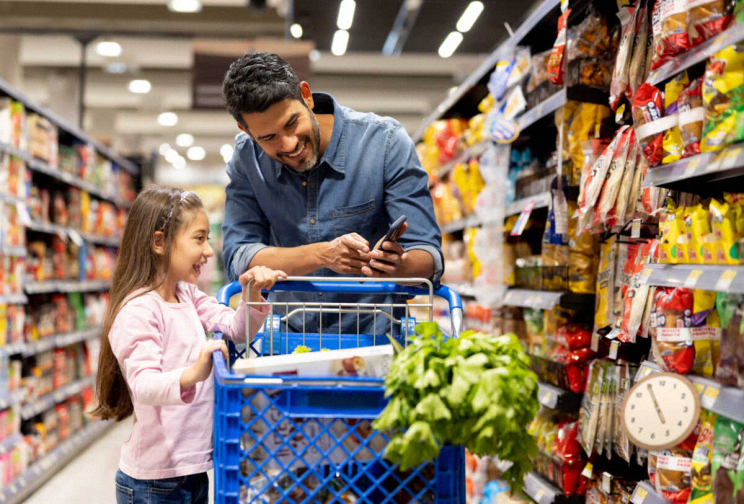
4:55
